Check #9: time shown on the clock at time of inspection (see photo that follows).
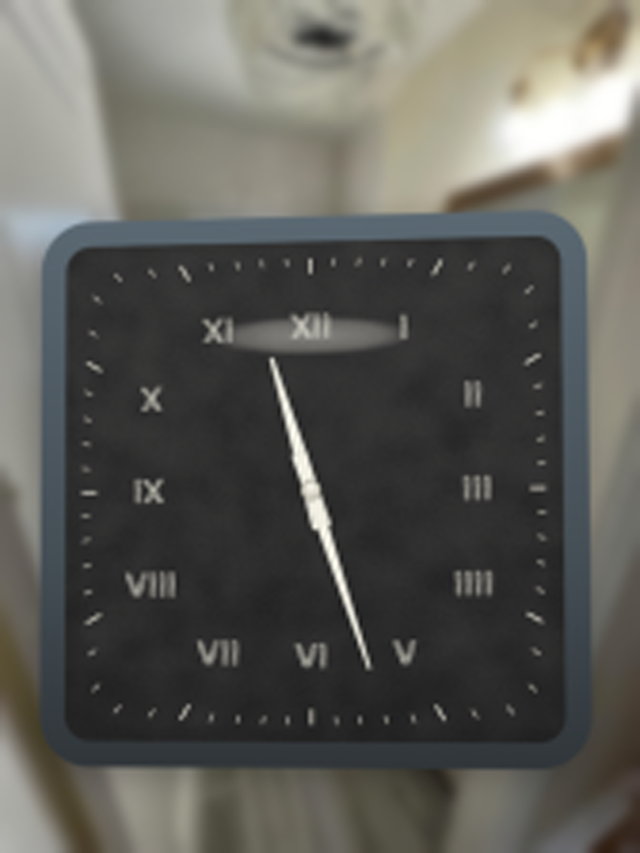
11:27
